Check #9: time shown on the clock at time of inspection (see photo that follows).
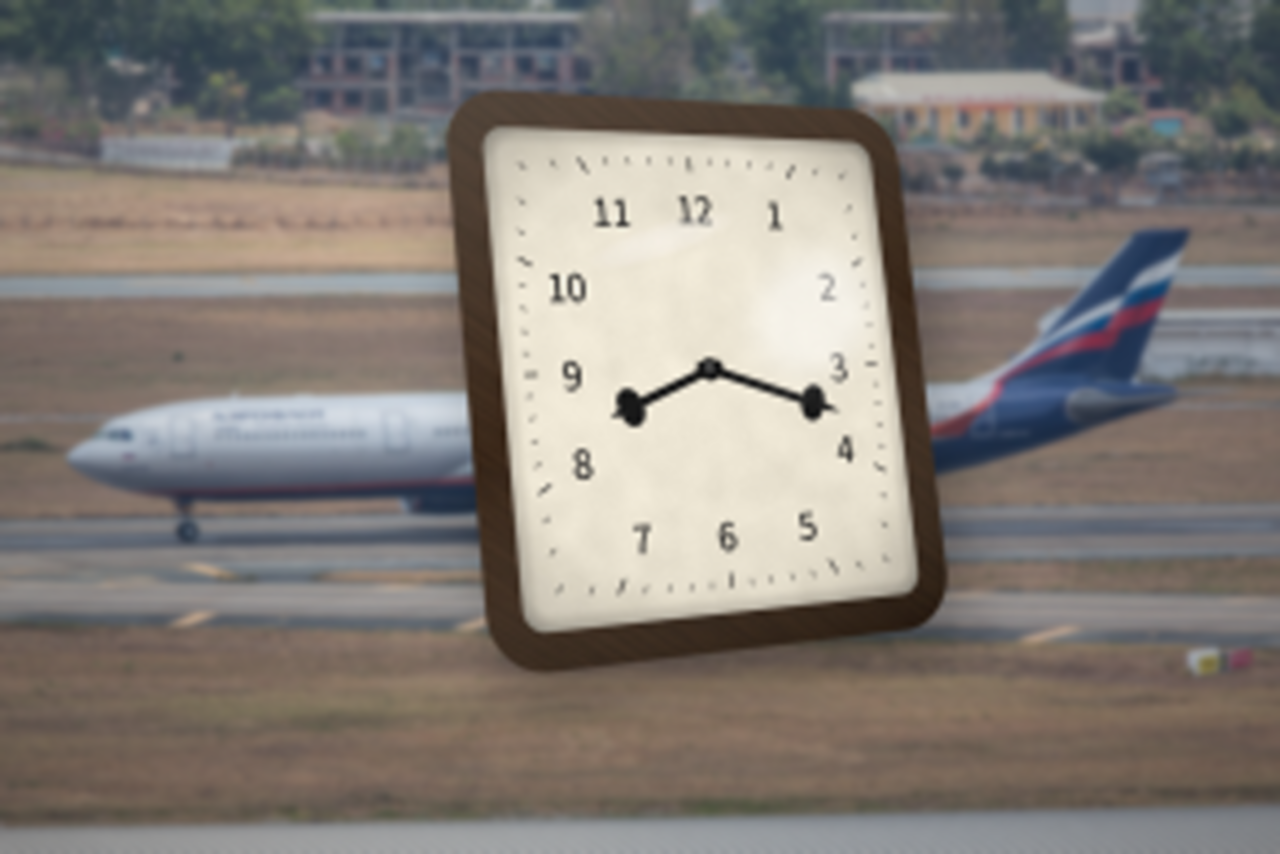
8:18
